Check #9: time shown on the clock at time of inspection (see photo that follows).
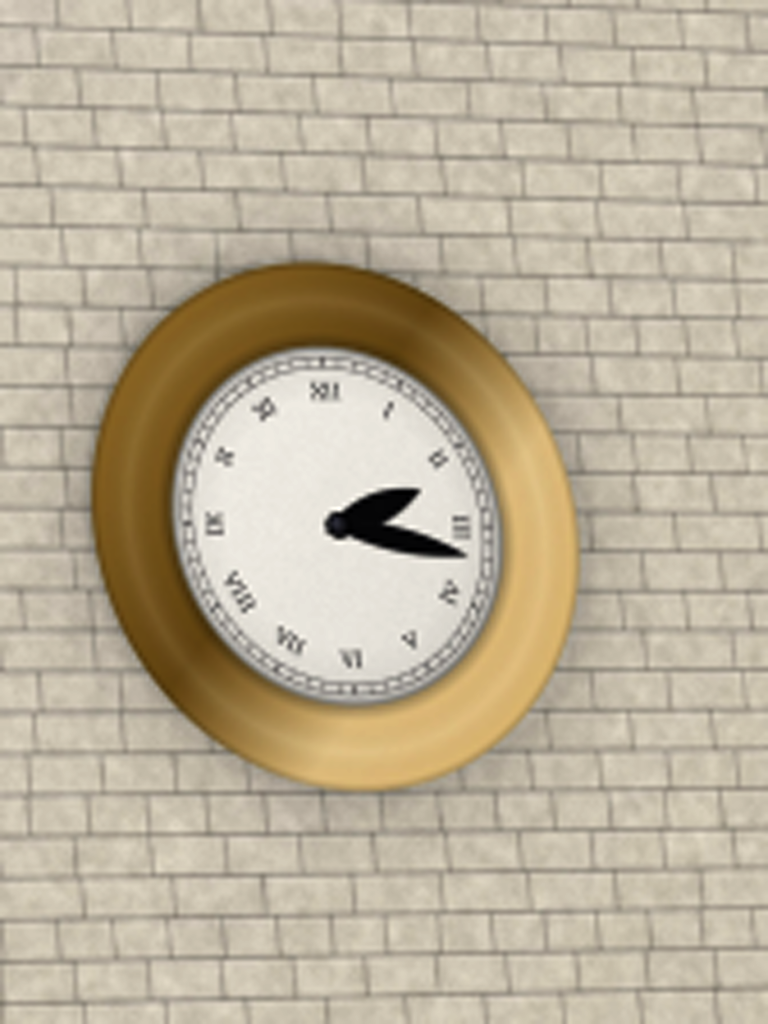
2:17
